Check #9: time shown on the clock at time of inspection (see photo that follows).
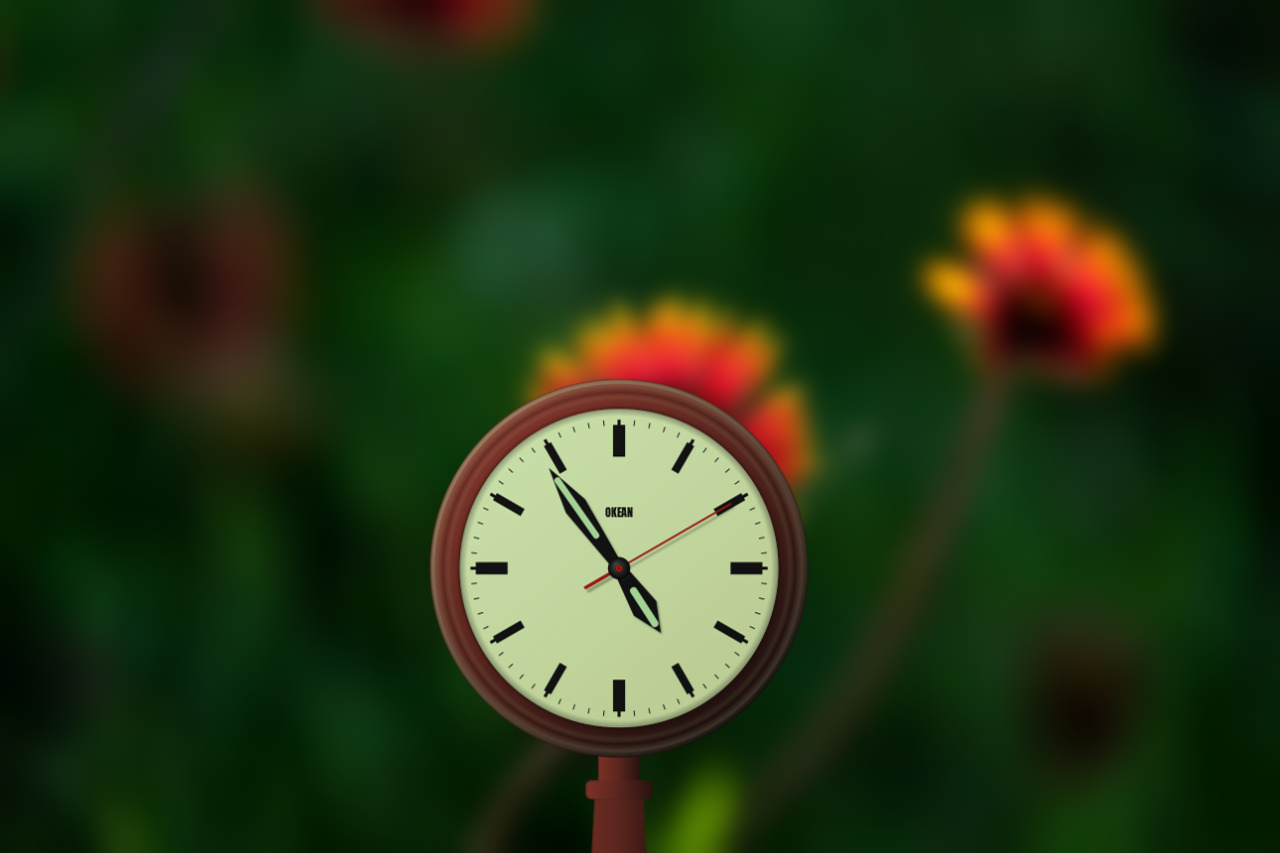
4:54:10
